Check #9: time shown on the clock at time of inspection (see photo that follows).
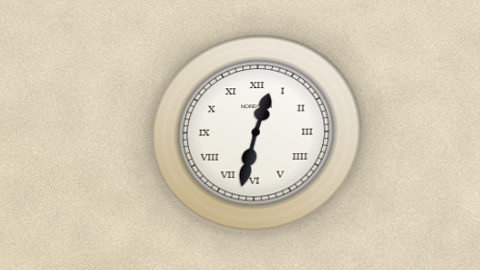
12:32
